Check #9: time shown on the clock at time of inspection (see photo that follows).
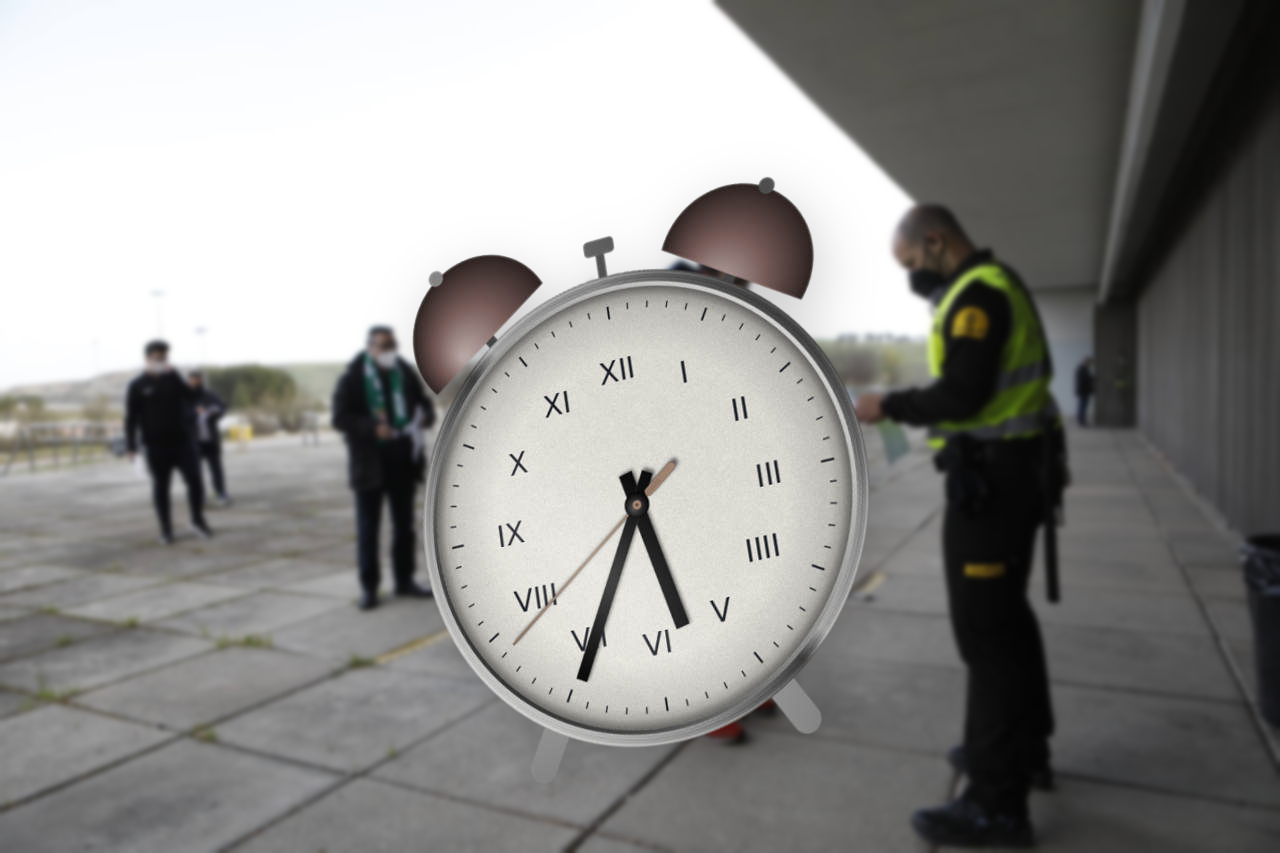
5:34:39
